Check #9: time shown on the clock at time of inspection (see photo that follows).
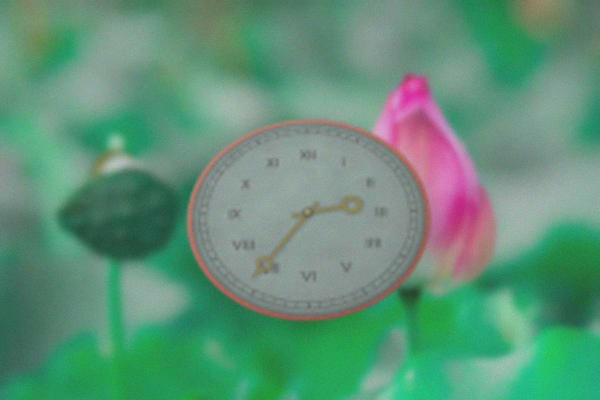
2:36
